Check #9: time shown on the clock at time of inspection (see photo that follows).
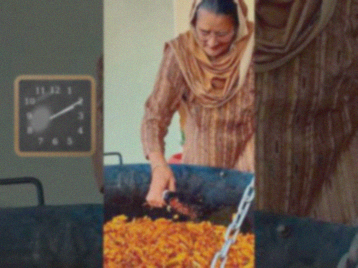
2:10
